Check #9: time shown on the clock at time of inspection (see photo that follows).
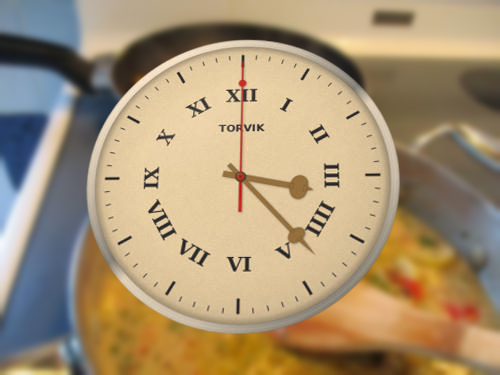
3:23:00
